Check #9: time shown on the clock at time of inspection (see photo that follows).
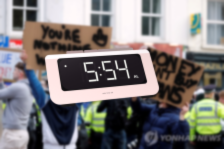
5:54
